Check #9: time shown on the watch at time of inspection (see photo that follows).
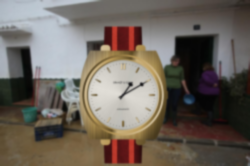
1:10
